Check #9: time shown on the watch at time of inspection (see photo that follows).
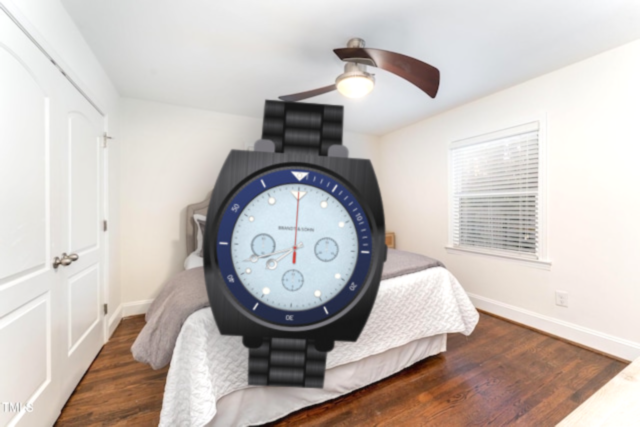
7:42
